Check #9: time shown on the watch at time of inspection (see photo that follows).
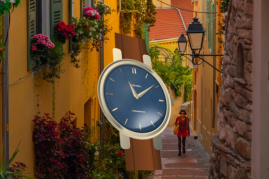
11:09
